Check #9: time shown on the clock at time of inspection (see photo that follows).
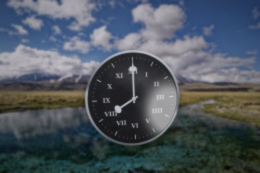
8:00
